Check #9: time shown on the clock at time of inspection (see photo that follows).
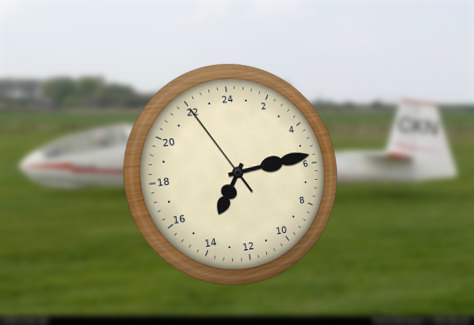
14:13:55
